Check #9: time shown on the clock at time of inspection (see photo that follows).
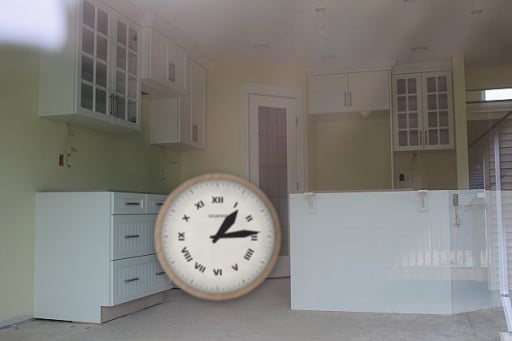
1:14
